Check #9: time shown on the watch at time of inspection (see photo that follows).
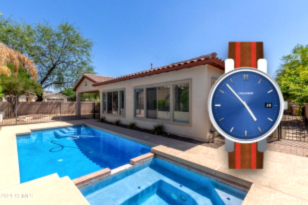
4:53
